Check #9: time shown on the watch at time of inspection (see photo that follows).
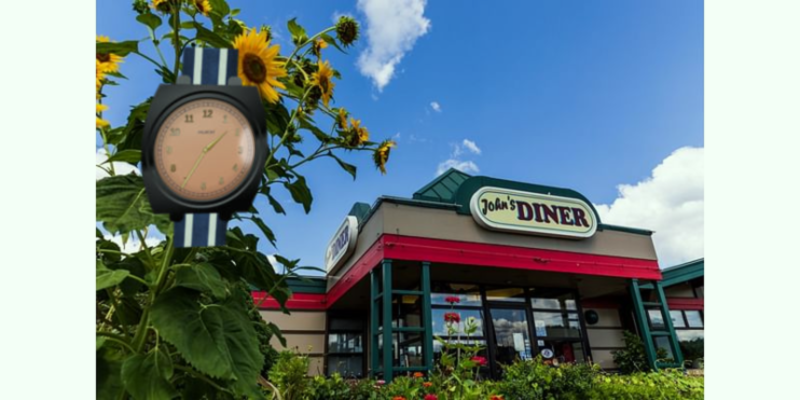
1:35
